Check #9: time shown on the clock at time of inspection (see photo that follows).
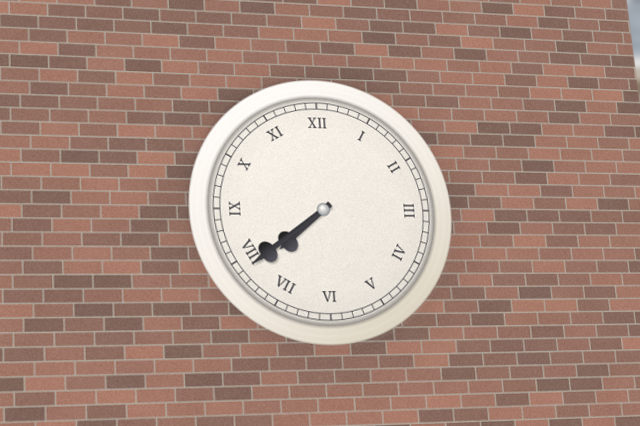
7:39
